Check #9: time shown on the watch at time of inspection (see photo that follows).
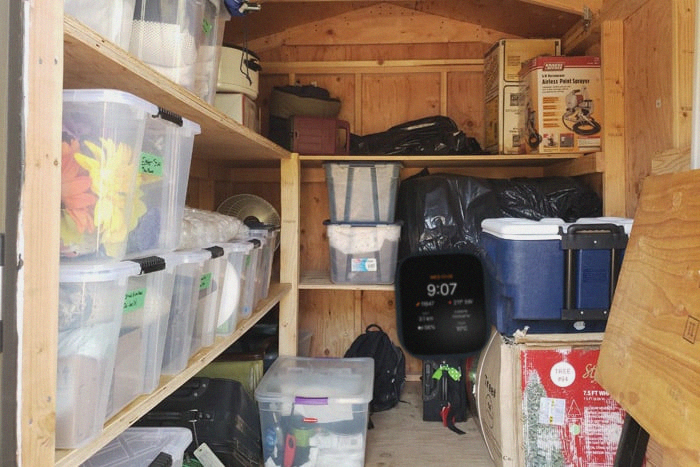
9:07
